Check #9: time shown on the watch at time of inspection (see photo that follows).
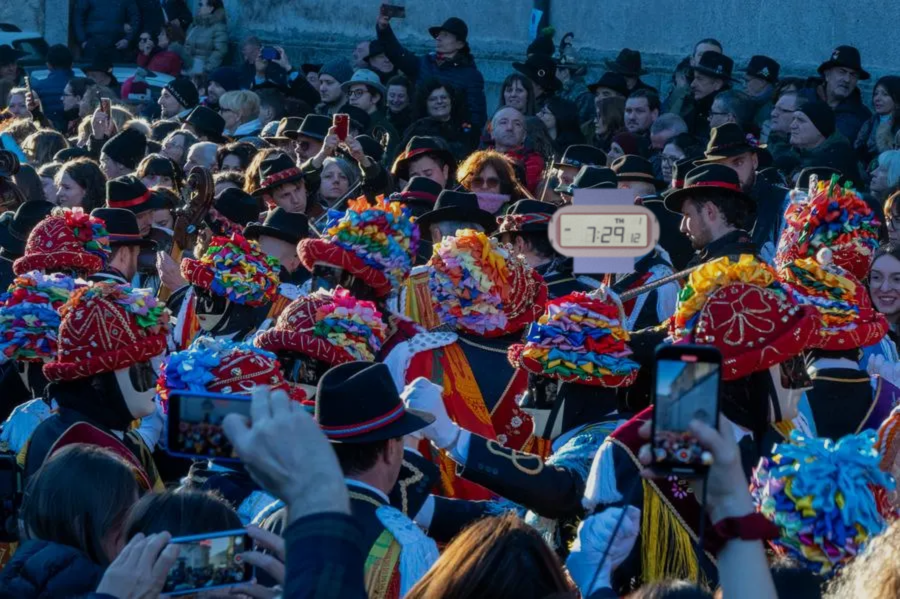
7:29
